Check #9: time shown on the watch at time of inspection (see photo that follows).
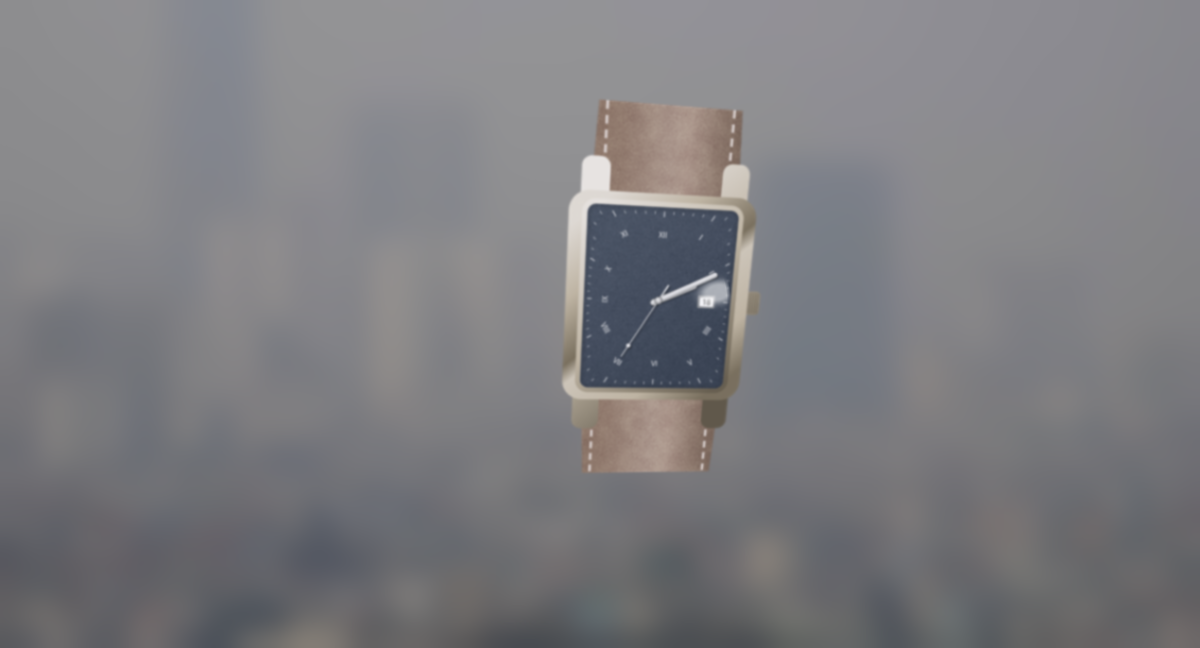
2:10:35
